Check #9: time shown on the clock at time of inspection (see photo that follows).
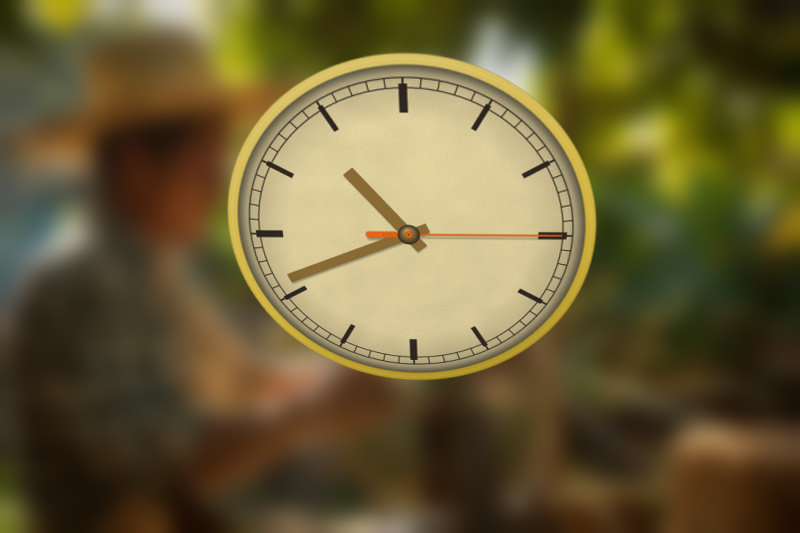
10:41:15
